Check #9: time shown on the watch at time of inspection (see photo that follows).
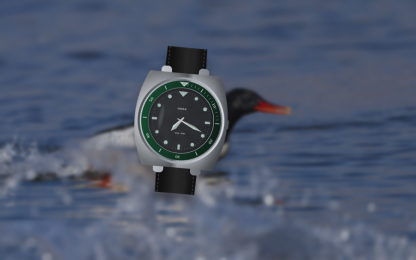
7:19
